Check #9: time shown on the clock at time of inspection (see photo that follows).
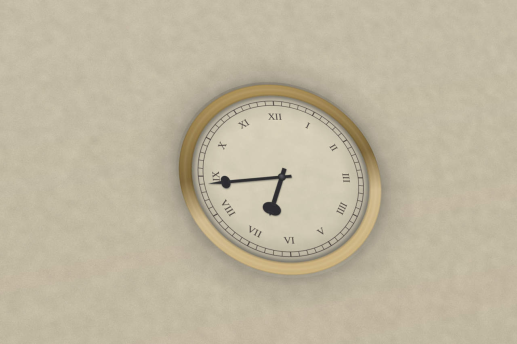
6:44
